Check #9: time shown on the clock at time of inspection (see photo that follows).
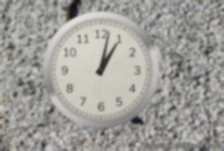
1:02
